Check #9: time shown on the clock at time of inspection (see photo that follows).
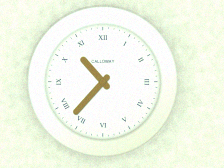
10:37
